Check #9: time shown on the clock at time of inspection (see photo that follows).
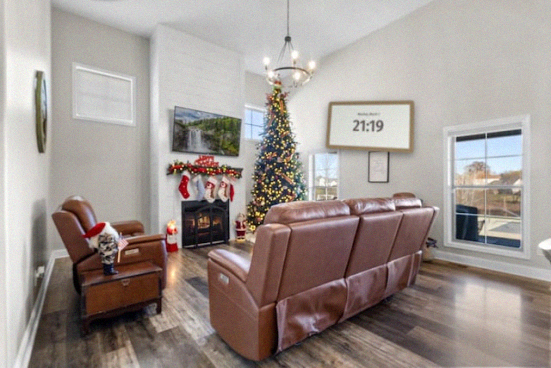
21:19
